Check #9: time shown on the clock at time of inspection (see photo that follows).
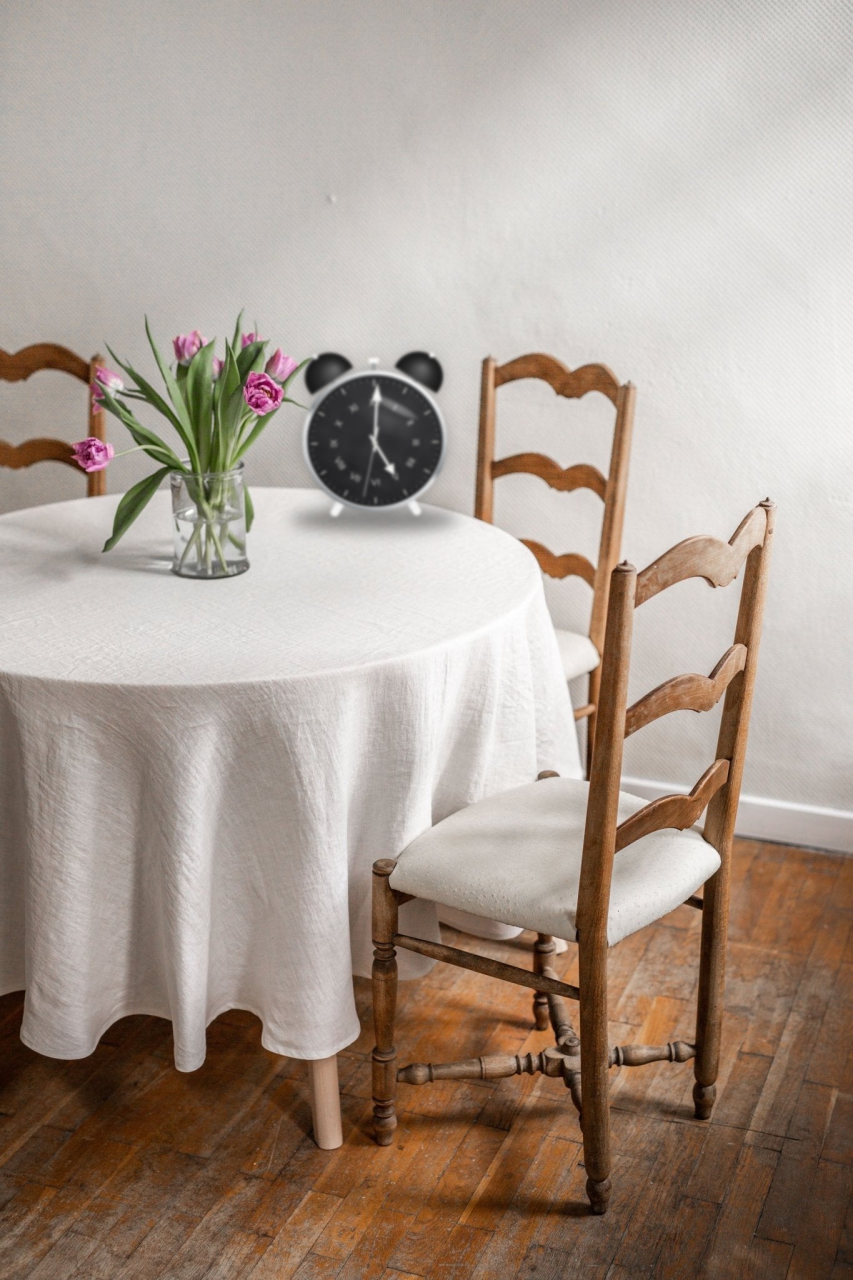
5:00:32
